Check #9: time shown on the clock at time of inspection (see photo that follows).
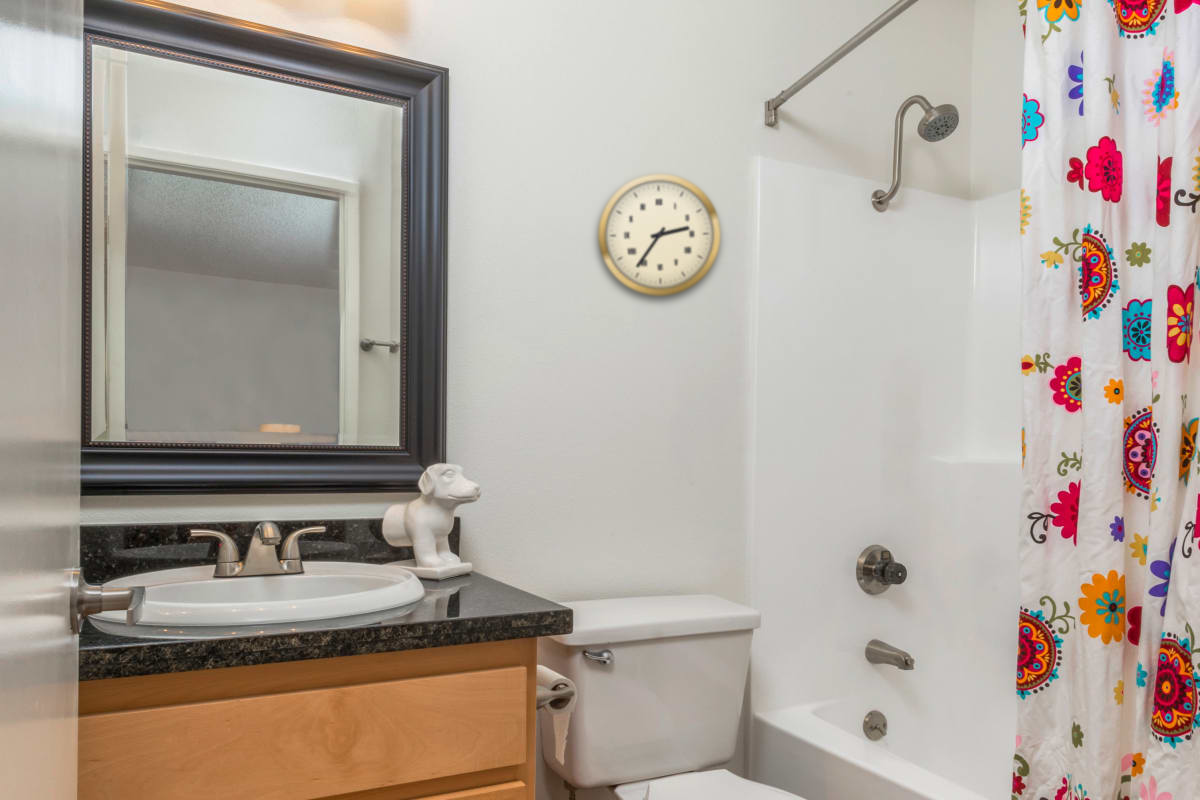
2:36
